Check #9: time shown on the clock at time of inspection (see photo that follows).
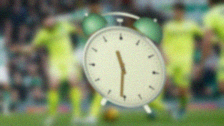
11:31
